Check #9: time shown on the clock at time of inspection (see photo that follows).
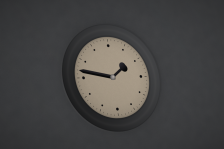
1:47
